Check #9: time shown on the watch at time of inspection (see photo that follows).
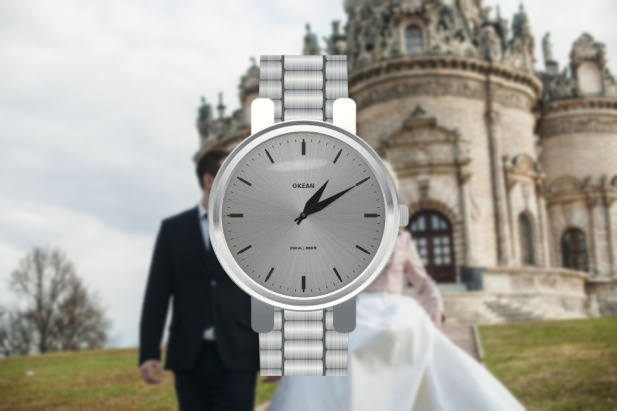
1:10
